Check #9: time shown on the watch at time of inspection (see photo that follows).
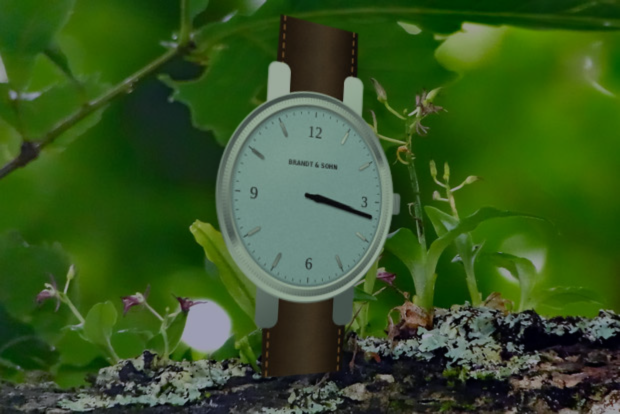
3:17
